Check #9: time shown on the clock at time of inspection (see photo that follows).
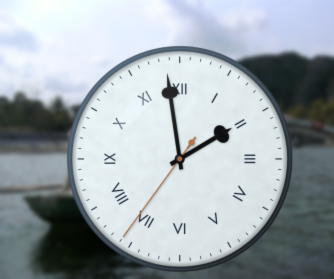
1:58:36
